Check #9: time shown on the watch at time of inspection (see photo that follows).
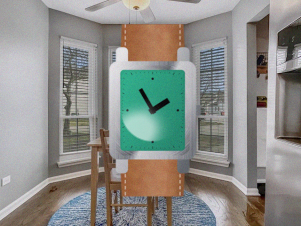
1:55
